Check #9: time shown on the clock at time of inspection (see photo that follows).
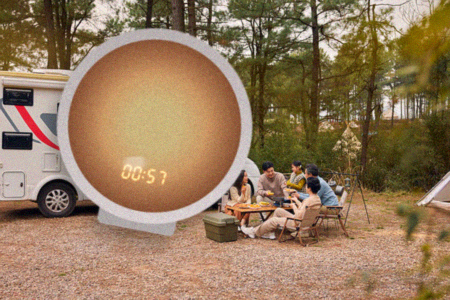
0:57
